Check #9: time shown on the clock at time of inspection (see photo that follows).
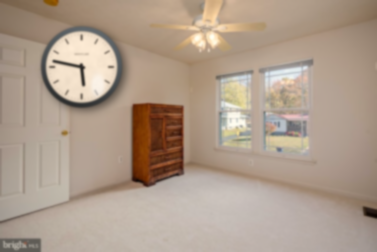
5:47
